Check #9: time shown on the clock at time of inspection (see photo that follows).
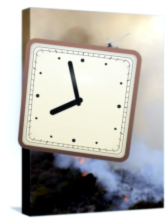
7:57
